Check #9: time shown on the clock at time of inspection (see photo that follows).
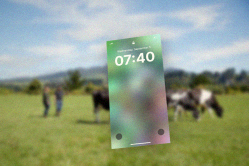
7:40
